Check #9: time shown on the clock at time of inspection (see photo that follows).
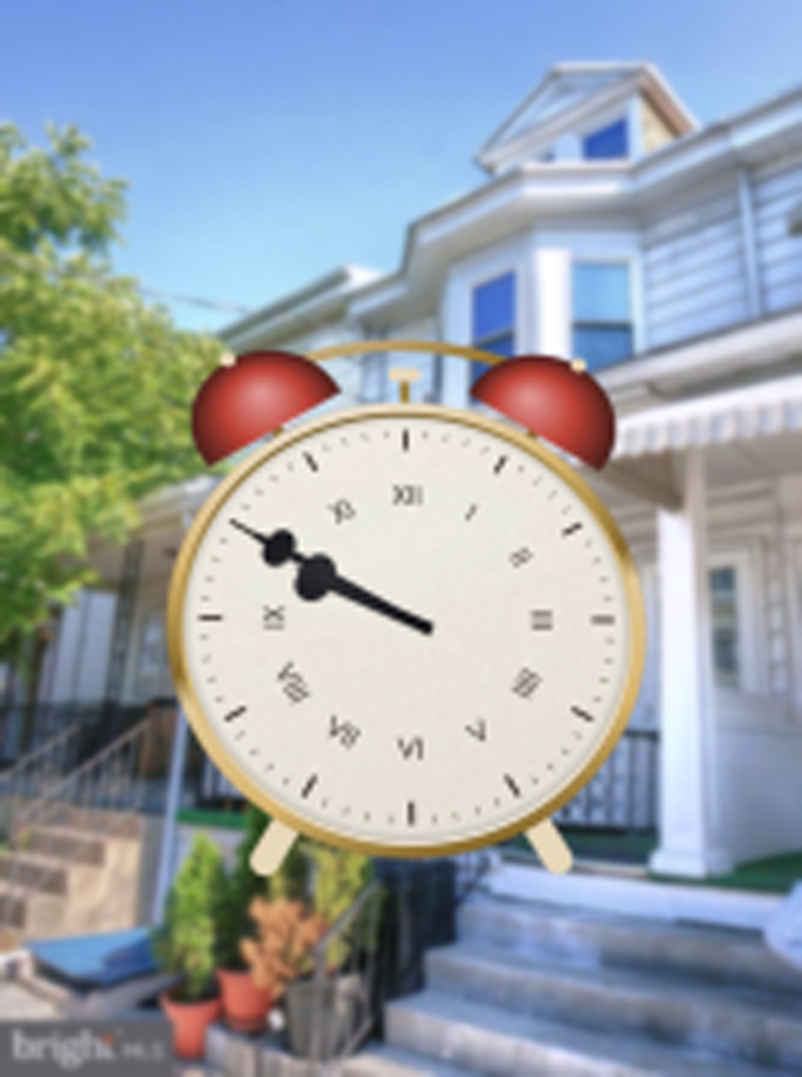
9:50
